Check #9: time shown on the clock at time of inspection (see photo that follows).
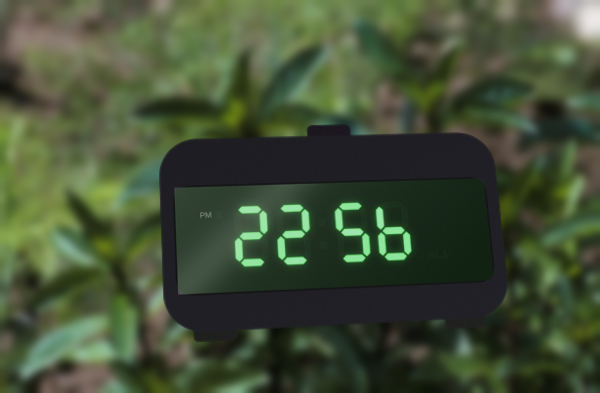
22:56
